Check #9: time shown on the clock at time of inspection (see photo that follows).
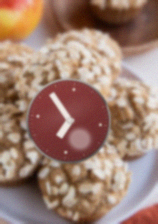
6:53
